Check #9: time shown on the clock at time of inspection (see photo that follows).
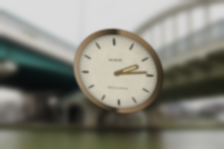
2:14
